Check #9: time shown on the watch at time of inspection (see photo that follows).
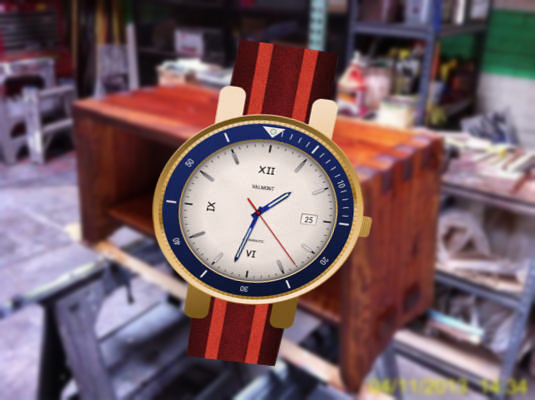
1:32:23
